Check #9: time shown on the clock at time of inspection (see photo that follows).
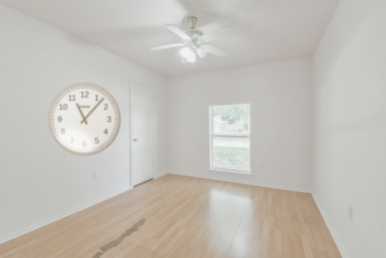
11:07
